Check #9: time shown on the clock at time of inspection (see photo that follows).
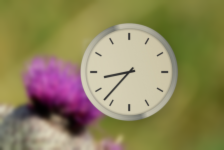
8:37
